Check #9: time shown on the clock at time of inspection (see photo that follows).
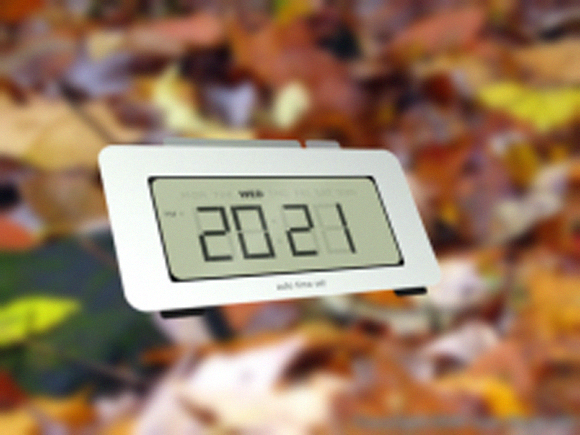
20:21
